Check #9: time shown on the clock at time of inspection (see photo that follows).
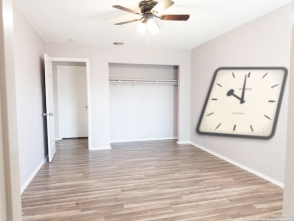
9:59
